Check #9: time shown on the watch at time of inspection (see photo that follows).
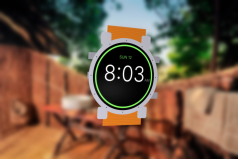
8:03
